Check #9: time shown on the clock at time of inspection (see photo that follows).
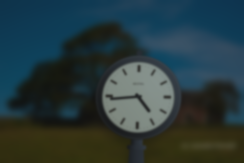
4:44
